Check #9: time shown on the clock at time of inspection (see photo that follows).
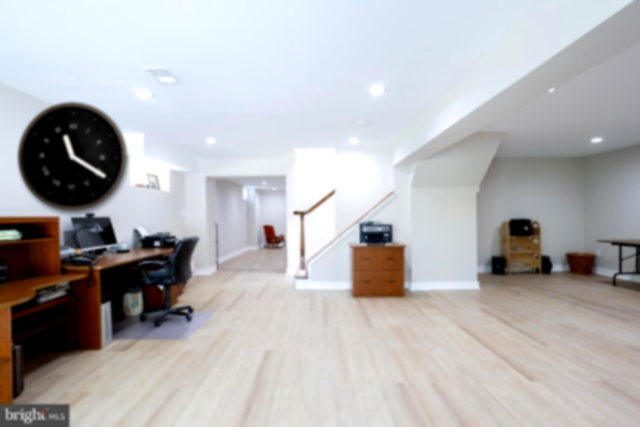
11:20
